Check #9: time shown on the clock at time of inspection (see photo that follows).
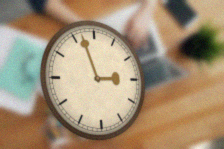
2:57
